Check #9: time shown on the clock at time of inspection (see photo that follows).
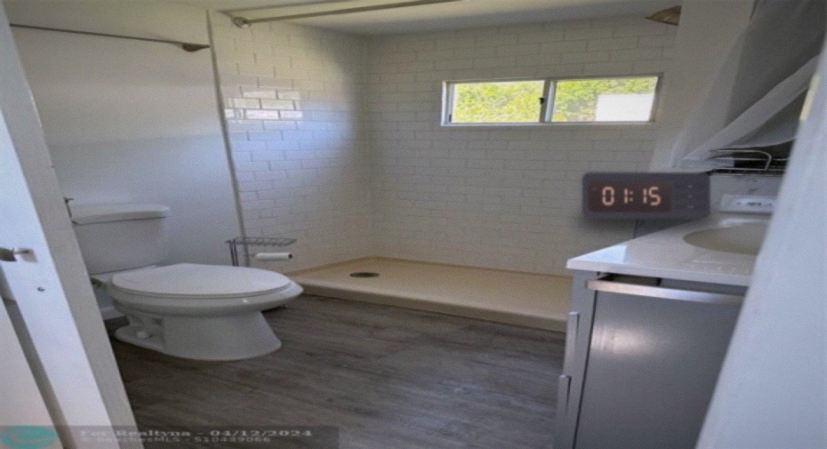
1:15
